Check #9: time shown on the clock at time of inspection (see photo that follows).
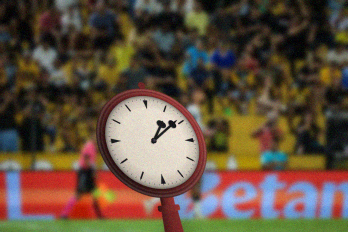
1:09
